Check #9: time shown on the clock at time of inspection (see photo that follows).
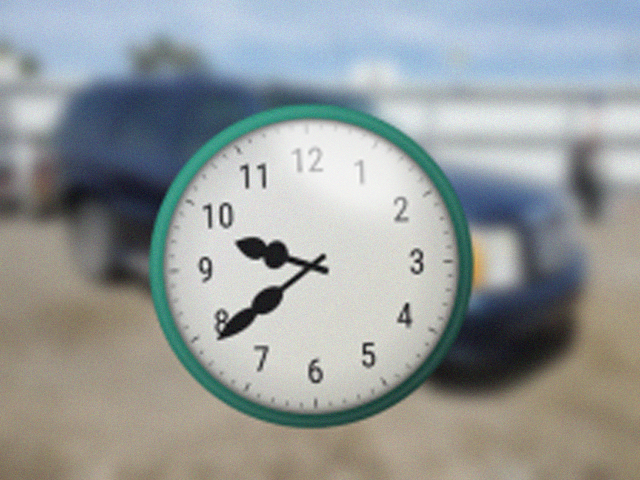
9:39
